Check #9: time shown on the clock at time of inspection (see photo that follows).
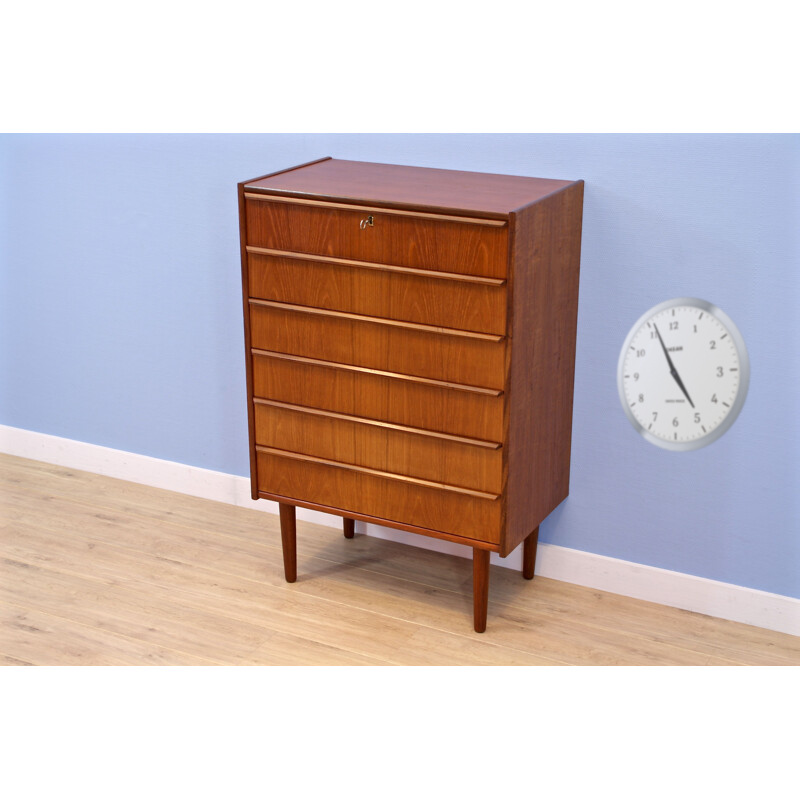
4:56
